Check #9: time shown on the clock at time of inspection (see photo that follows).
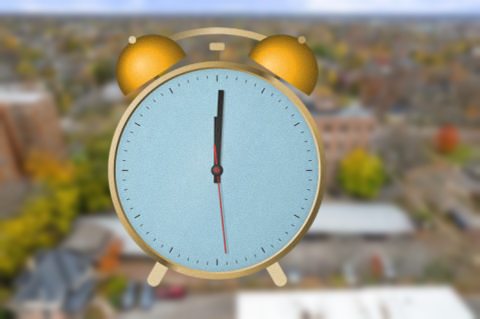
12:00:29
